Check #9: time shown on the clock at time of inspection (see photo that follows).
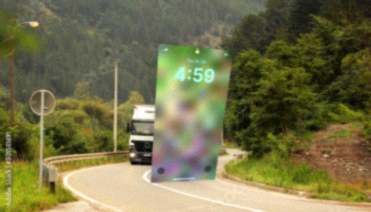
4:59
